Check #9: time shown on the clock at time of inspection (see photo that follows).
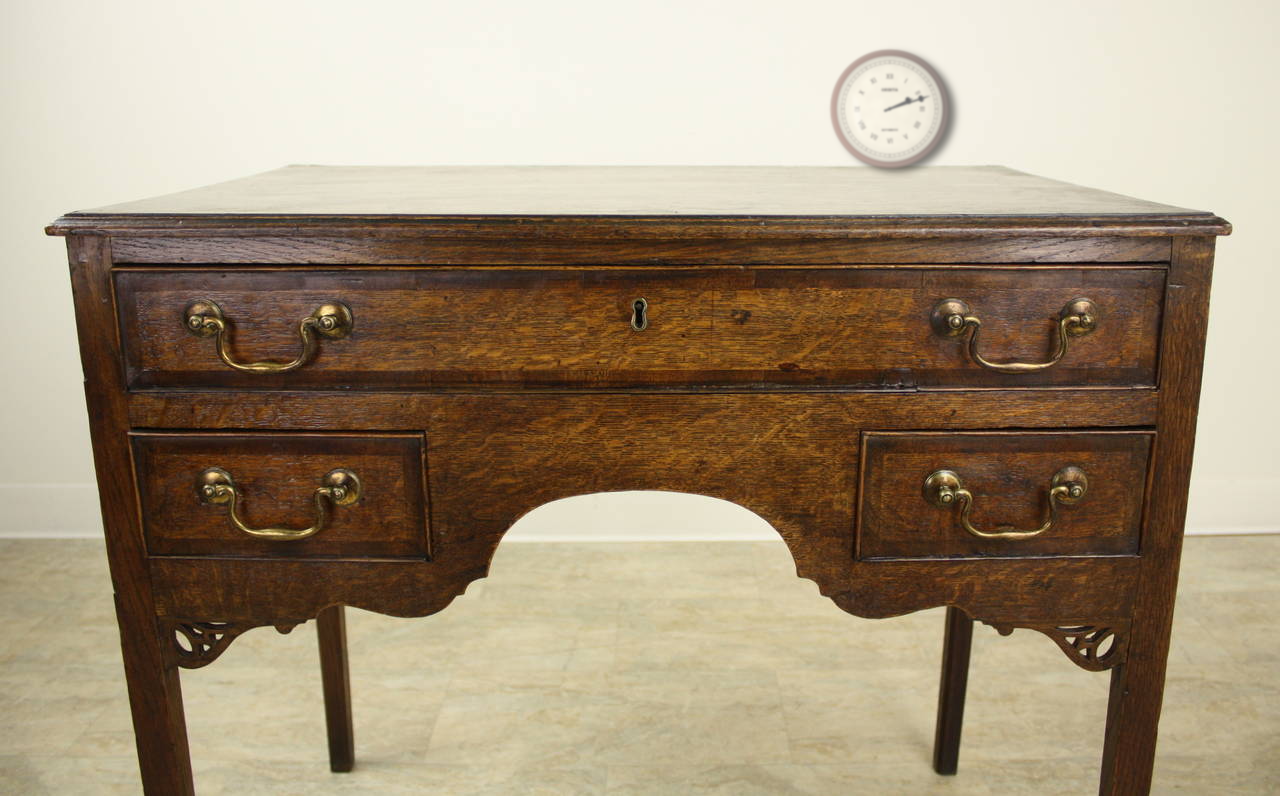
2:12
